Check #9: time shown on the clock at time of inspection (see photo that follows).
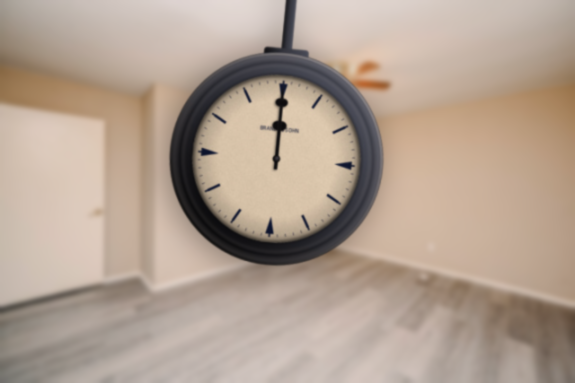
12:00
